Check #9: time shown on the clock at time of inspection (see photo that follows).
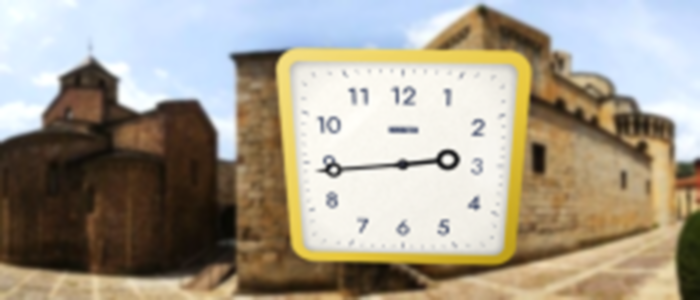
2:44
